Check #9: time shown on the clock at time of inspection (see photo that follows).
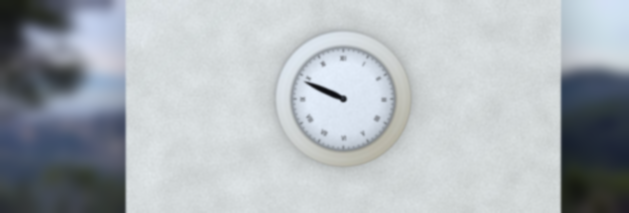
9:49
